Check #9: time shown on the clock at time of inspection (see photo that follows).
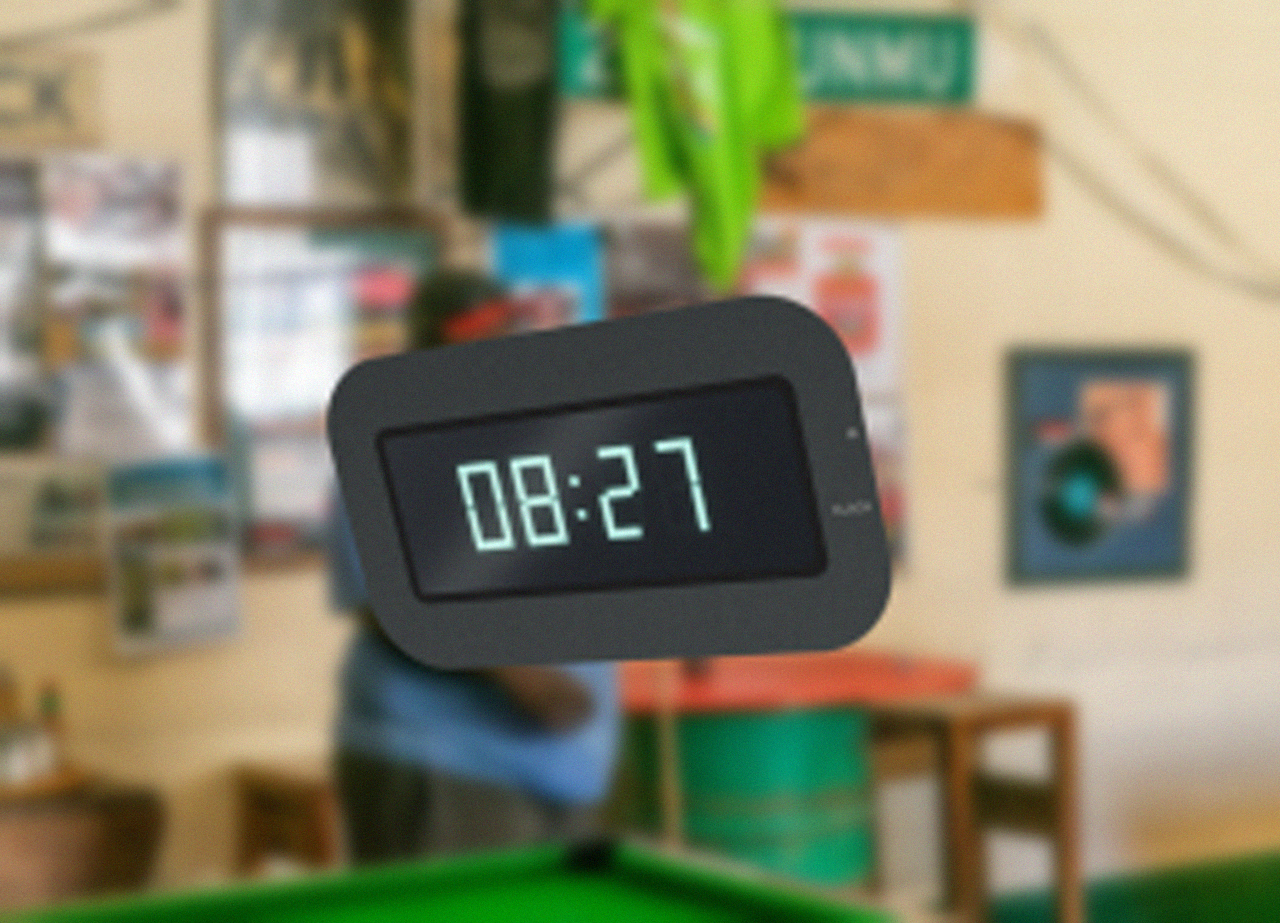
8:27
